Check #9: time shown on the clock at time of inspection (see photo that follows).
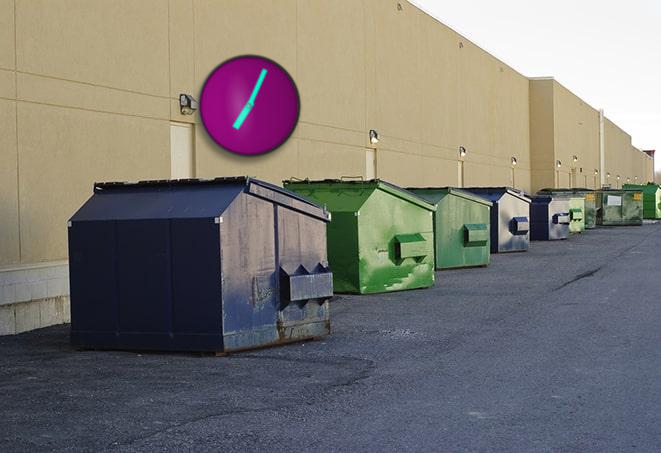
7:04
